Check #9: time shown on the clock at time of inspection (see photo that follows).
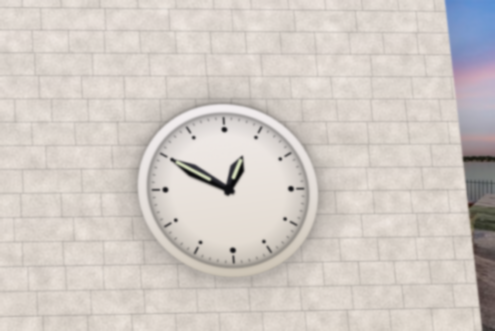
12:50
